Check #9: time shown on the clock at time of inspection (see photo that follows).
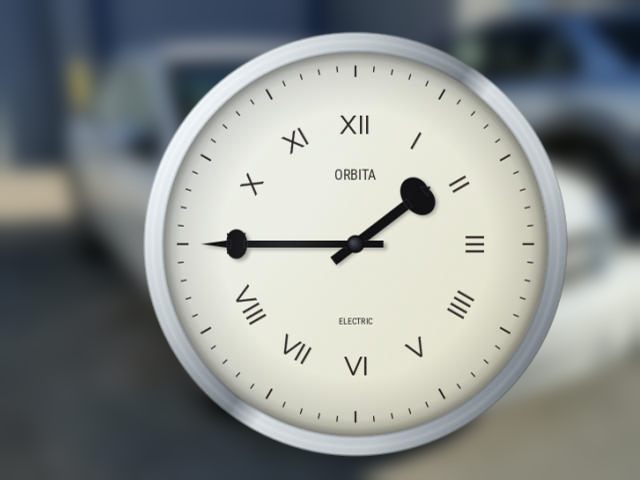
1:45
